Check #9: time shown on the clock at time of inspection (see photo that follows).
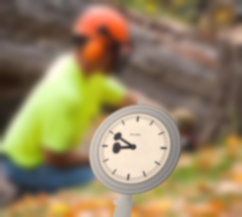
8:50
